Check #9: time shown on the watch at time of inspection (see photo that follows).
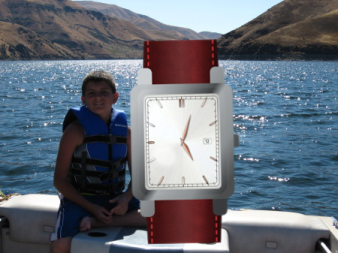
5:03
